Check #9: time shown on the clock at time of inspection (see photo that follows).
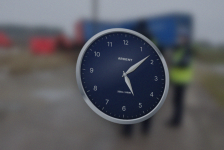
5:08
